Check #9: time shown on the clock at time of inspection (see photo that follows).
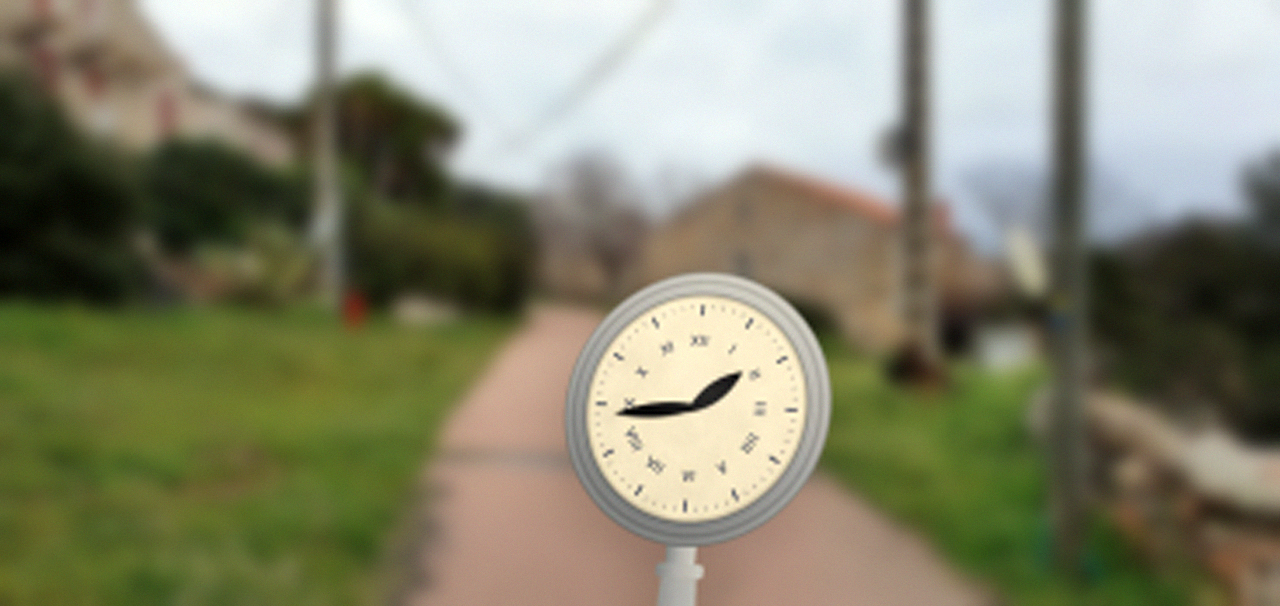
1:44
